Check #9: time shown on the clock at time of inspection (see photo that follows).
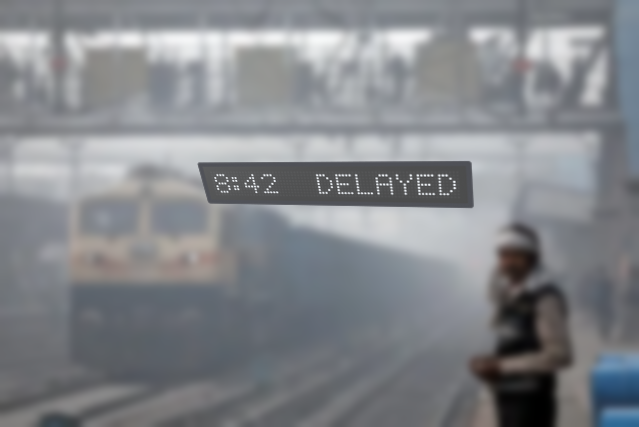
8:42
